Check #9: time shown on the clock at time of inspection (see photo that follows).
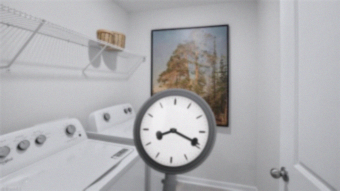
8:19
